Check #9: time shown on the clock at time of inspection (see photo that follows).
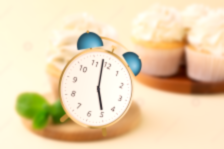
4:58
